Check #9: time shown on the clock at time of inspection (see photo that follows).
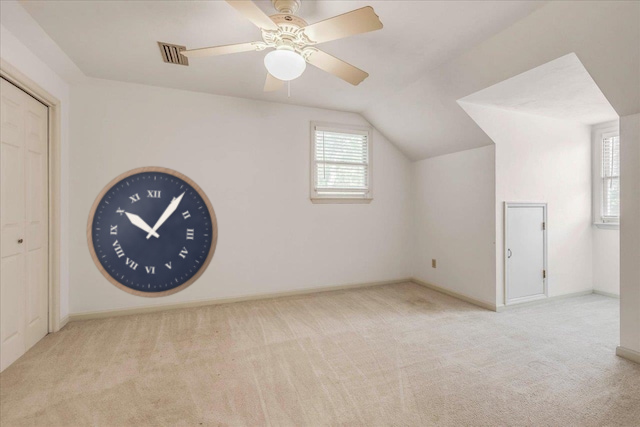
10:06
